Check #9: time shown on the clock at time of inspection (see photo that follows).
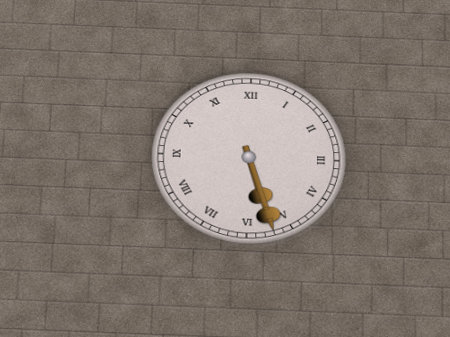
5:27
